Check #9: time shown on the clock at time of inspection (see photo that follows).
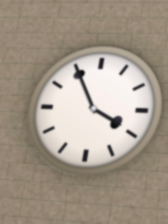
3:55
